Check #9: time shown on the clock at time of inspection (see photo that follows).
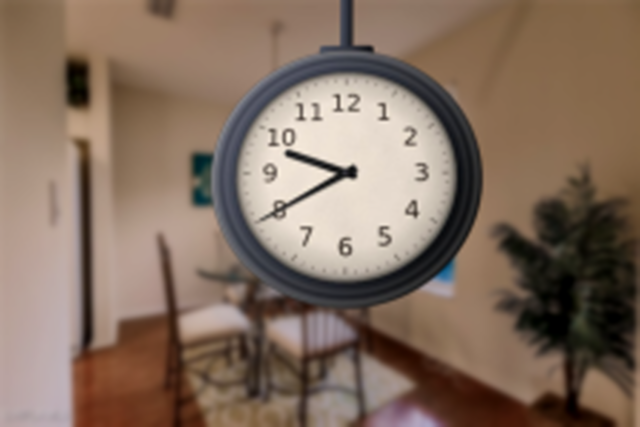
9:40
